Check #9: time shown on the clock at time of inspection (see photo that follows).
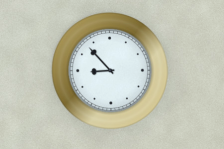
8:53
